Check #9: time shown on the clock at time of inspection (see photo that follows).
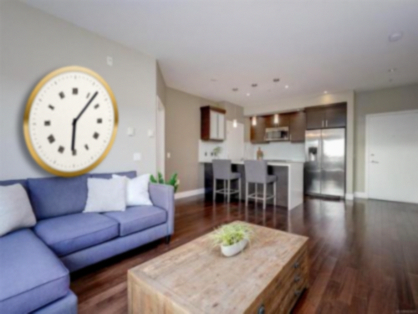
6:07
